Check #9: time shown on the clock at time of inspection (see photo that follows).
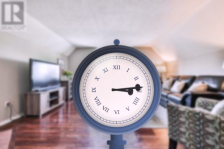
3:14
